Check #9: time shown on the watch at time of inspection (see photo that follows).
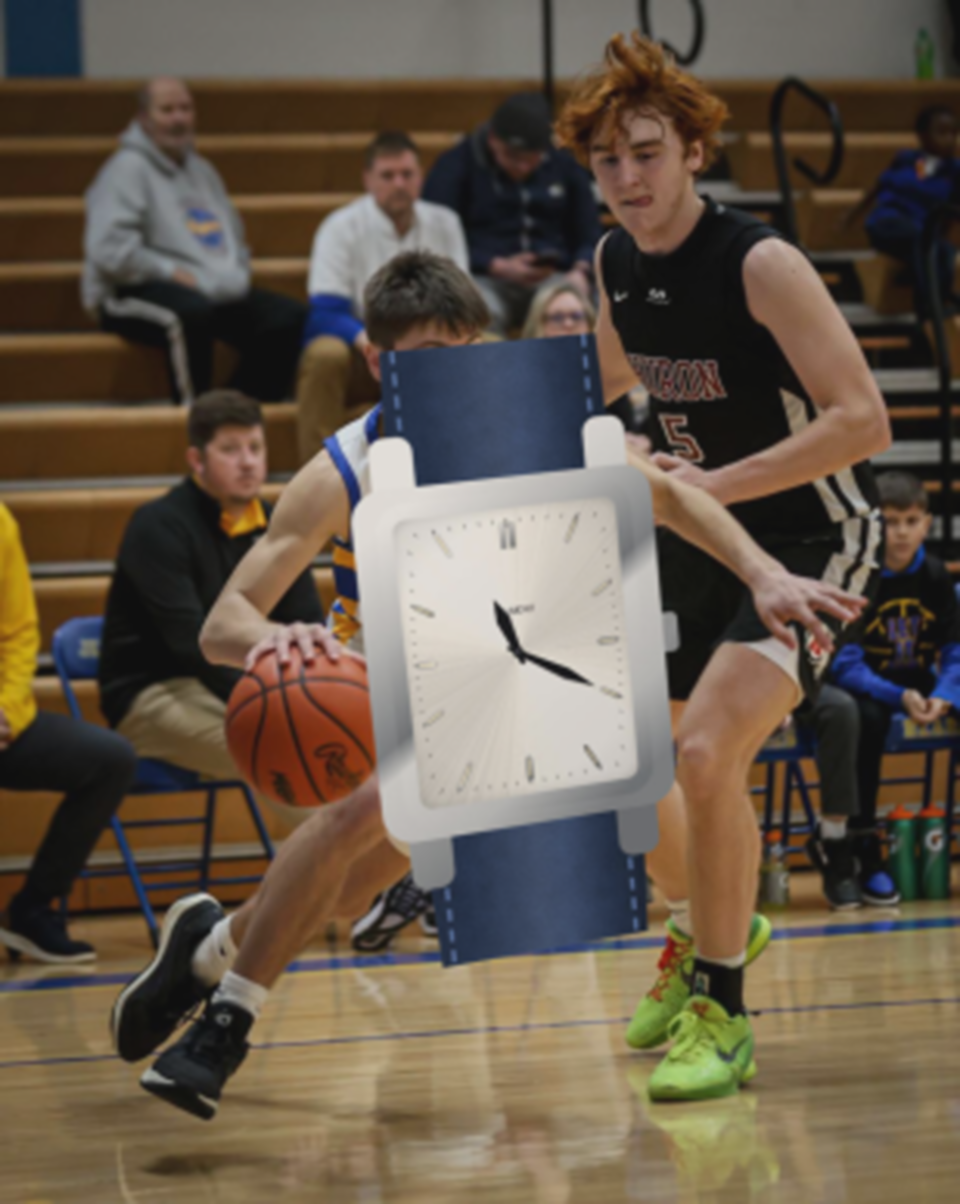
11:20
